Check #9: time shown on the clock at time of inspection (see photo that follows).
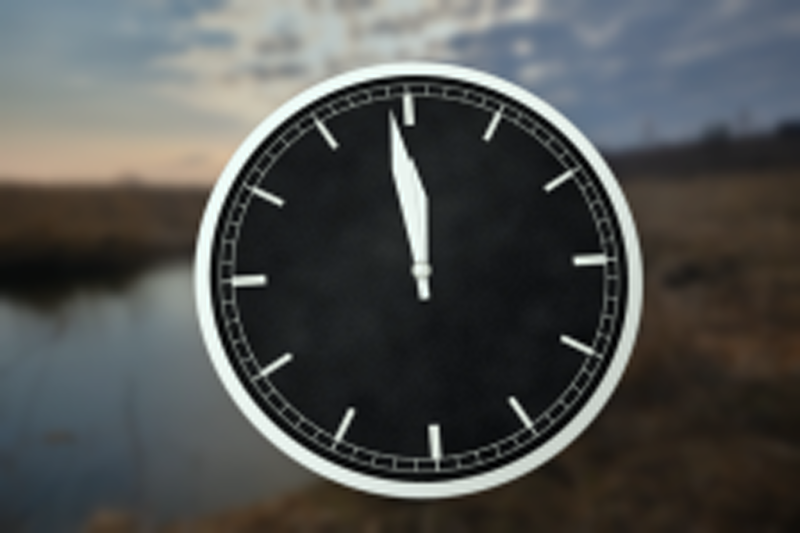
11:59
